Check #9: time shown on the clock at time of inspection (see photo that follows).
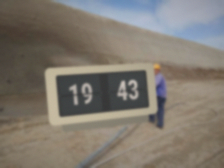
19:43
